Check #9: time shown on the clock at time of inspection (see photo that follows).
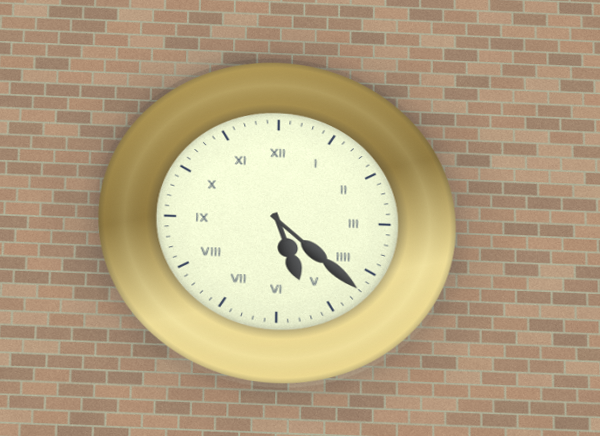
5:22
